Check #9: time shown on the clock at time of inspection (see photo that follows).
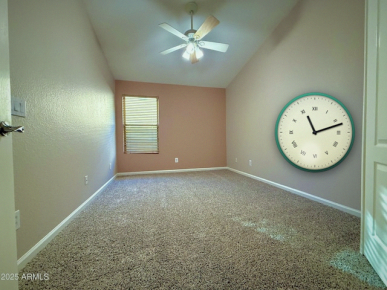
11:12
